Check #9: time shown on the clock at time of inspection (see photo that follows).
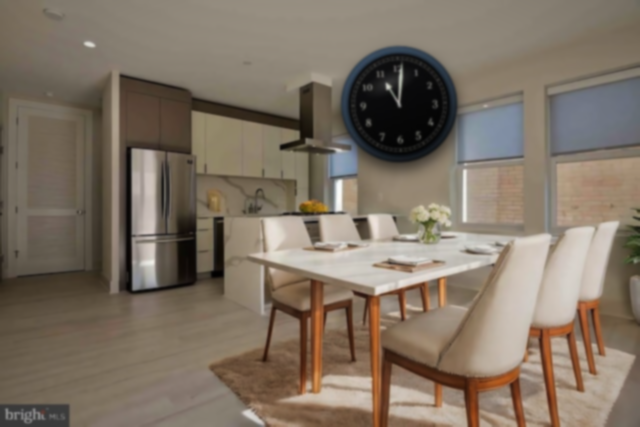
11:01
